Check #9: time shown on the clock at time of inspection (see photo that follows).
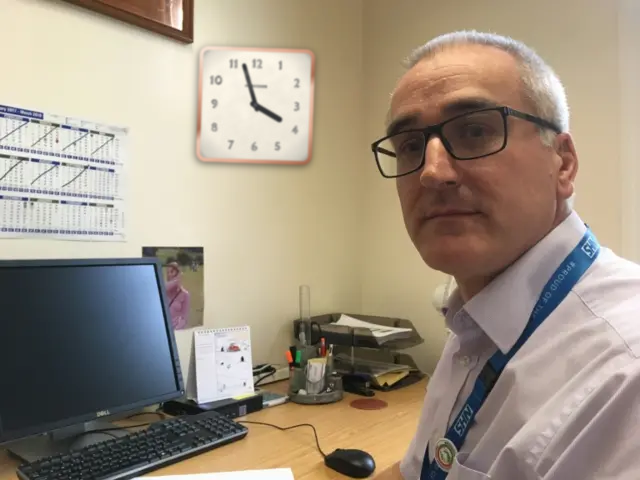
3:57
